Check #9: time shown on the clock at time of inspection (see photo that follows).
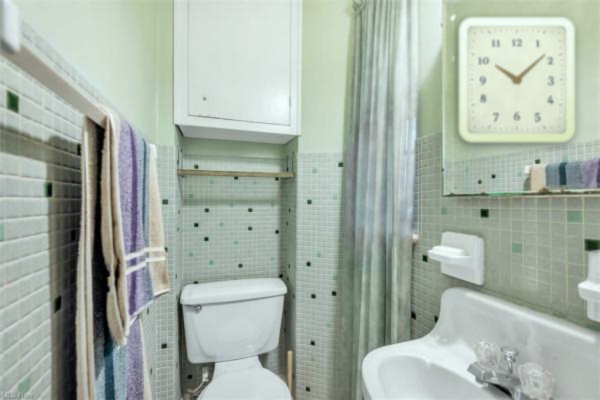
10:08
